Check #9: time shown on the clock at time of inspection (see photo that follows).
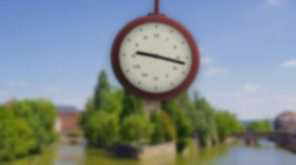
9:17
